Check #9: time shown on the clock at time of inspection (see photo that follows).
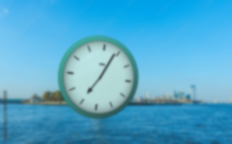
7:04
